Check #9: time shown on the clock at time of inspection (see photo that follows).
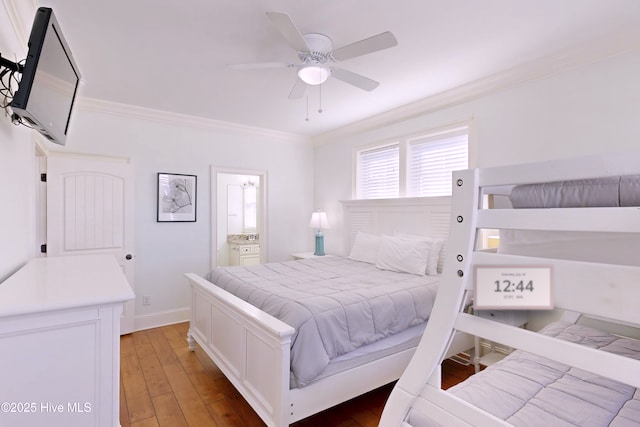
12:44
